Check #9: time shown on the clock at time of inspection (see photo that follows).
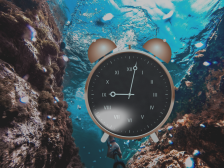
9:02
